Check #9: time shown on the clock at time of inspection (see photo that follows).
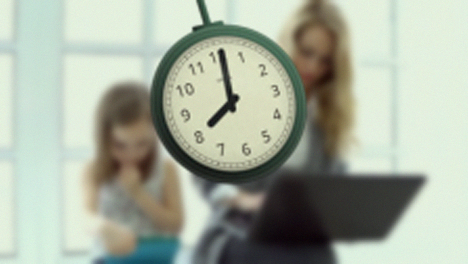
8:01
